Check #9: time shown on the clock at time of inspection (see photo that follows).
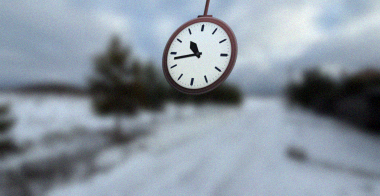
10:43
